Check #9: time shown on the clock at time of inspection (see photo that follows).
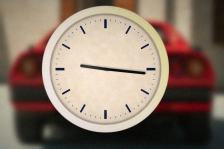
9:16
